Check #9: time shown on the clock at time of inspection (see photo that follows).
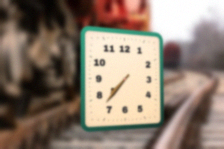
7:37
